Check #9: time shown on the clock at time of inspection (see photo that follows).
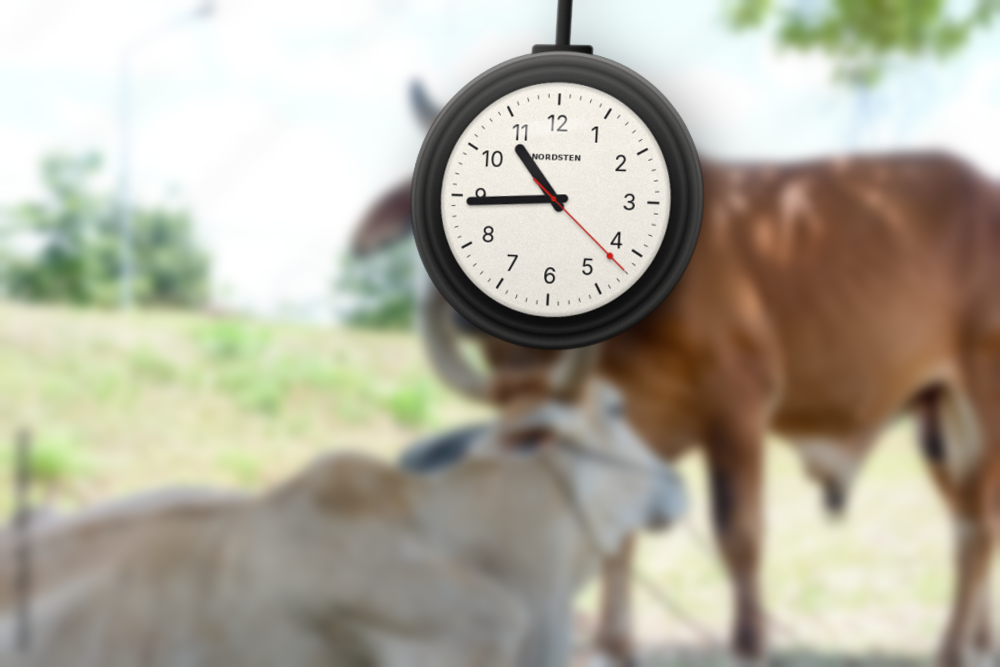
10:44:22
